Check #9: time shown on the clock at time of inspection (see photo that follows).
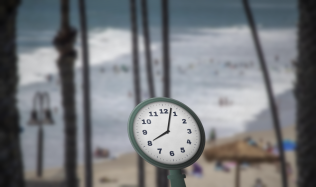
8:03
